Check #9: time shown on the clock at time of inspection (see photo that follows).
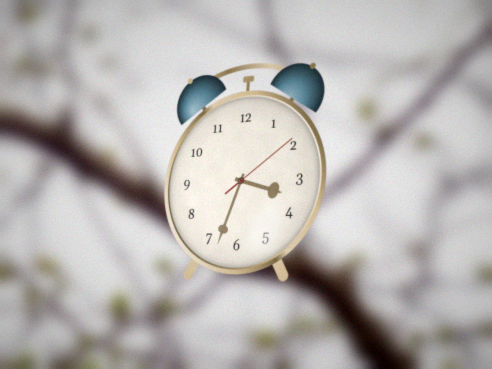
3:33:09
